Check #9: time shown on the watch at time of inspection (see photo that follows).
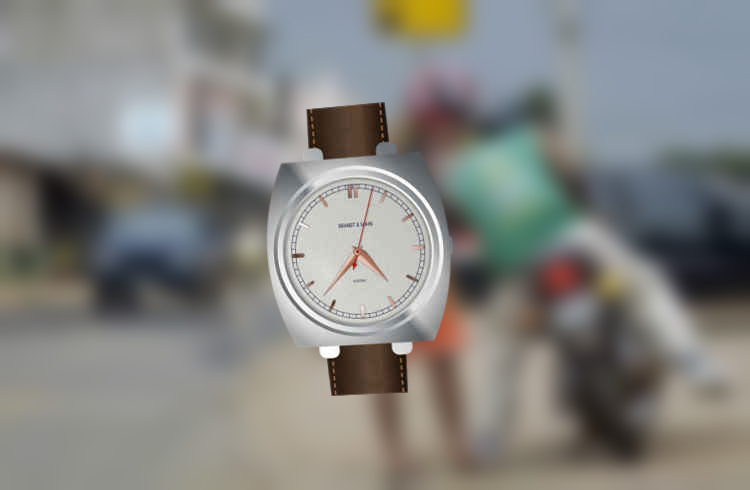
4:37:03
